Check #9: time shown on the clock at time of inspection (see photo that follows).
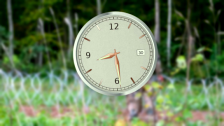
8:29
